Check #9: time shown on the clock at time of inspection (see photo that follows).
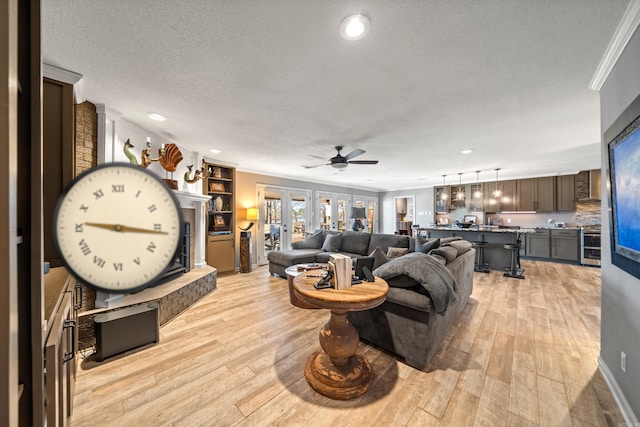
9:16
